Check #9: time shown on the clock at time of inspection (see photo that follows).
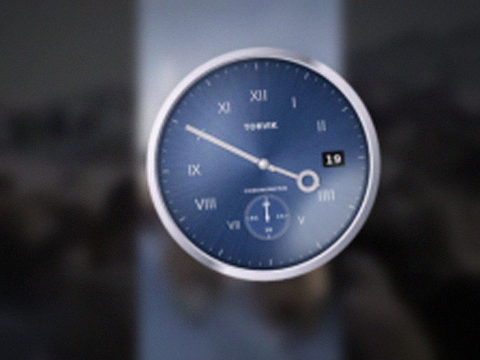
3:50
